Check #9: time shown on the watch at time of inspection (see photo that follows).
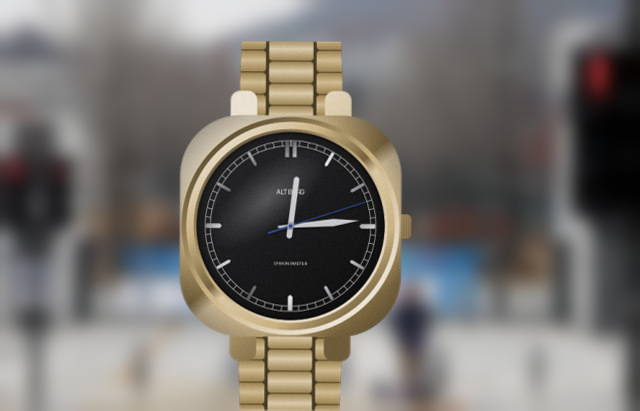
12:14:12
